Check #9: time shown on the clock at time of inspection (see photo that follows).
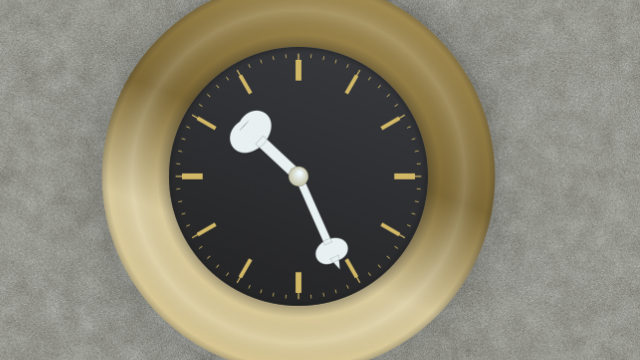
10:26
